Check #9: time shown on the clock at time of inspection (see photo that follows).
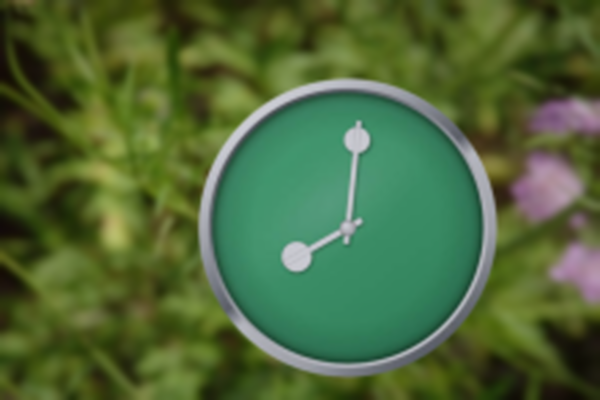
8:01
